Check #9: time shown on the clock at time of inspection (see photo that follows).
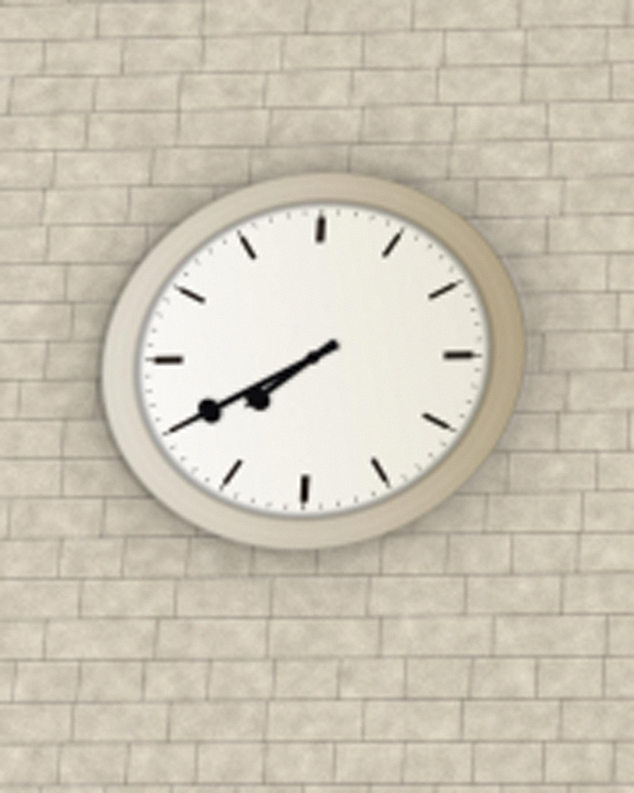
7:40
